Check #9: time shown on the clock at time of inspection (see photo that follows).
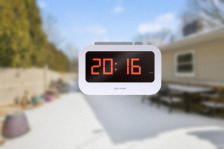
20:16
